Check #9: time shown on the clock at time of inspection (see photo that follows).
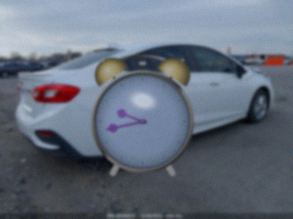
9:43
